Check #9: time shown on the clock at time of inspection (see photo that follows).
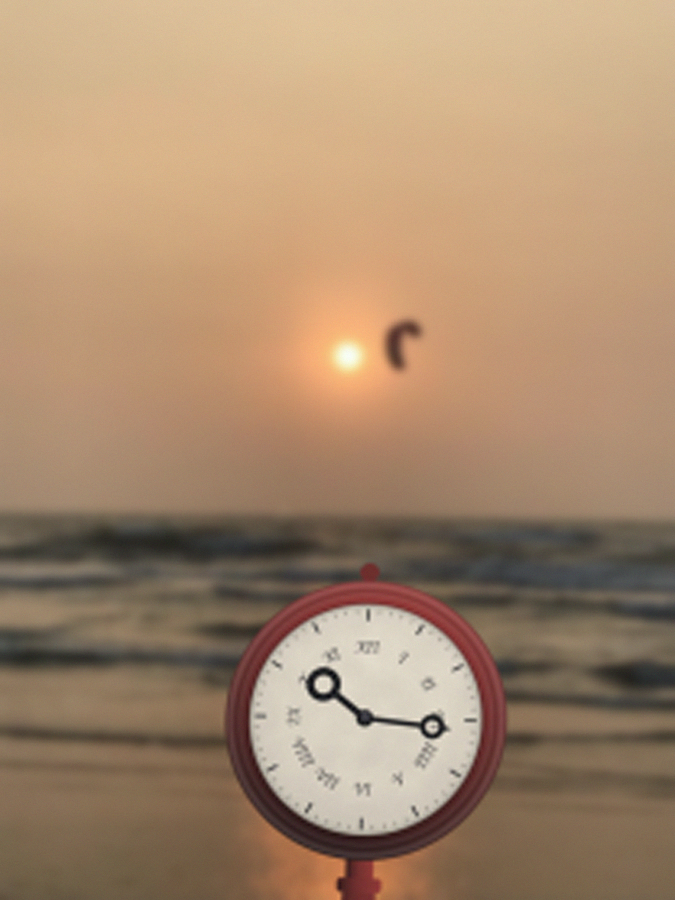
10:16
